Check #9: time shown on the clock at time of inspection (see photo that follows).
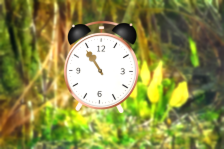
10:54
